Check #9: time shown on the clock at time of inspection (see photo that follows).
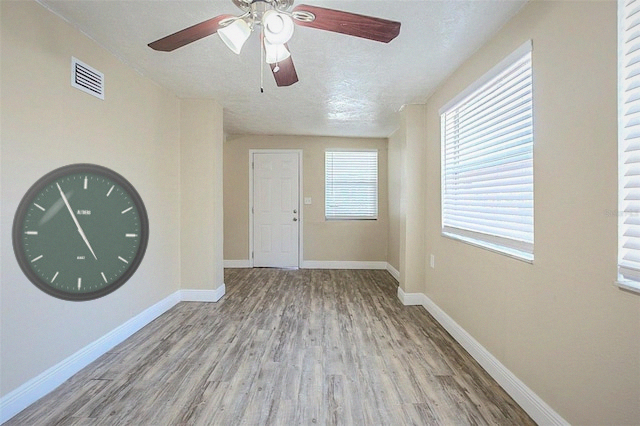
4:55
